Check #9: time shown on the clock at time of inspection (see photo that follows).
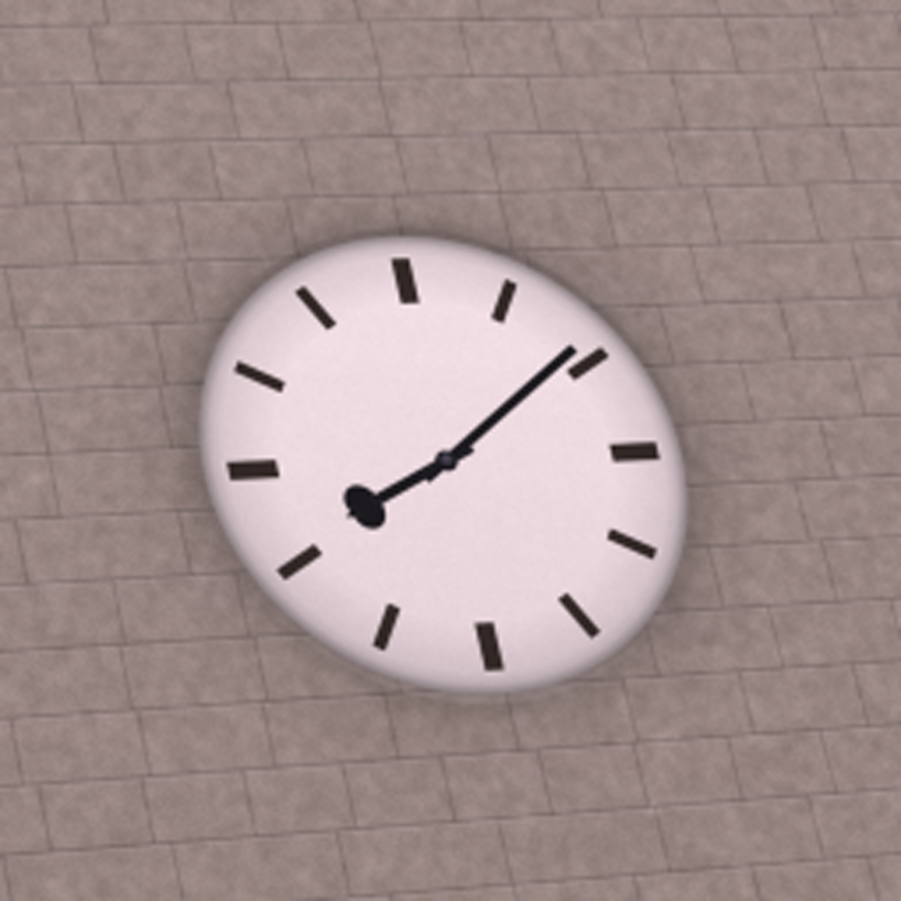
8:09
